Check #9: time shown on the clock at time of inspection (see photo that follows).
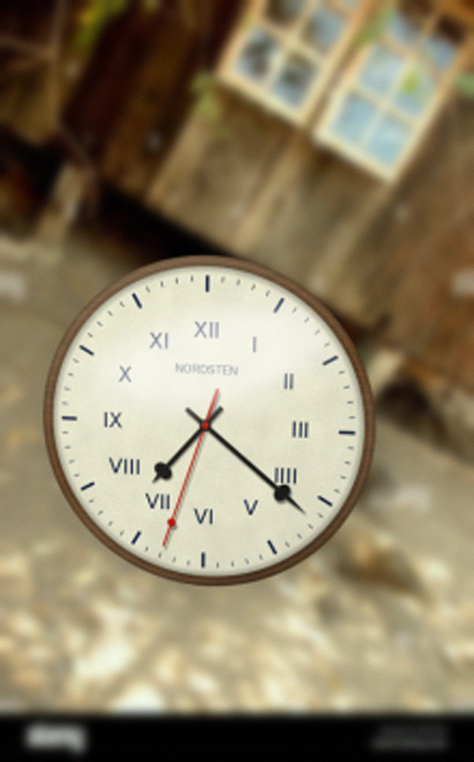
7:21:33
